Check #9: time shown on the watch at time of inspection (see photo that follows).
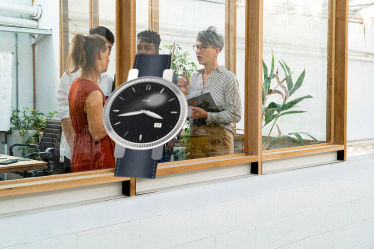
3:43
